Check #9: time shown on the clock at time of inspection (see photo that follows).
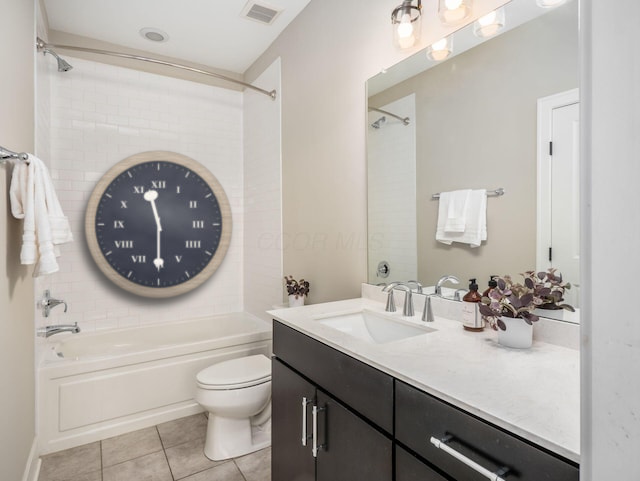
11:30
